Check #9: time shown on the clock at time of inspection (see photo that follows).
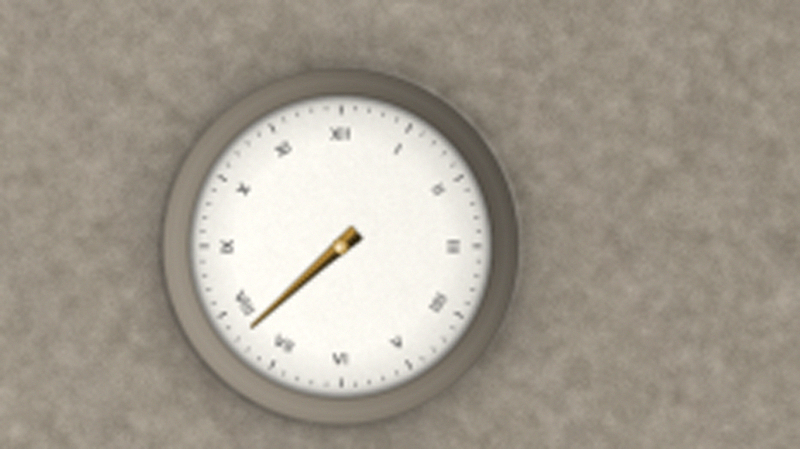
7:38
